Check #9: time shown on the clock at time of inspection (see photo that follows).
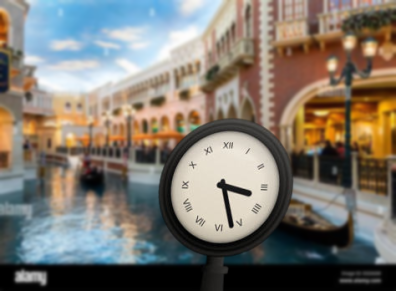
3:27
